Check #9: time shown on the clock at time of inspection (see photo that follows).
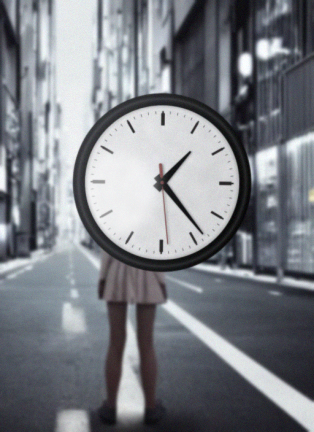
1:23:29
